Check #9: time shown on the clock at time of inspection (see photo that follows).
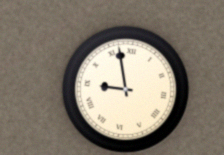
8:57
